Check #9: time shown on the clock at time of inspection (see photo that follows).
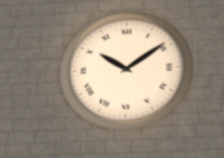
10:09
